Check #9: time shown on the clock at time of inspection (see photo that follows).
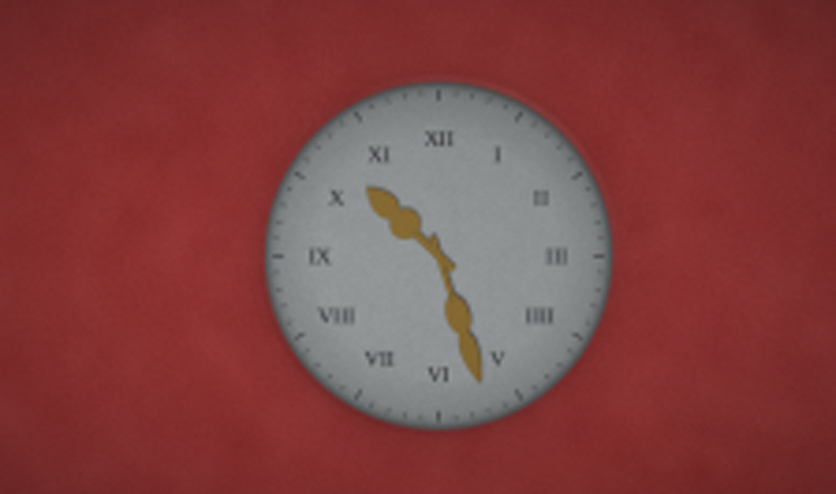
10:27
